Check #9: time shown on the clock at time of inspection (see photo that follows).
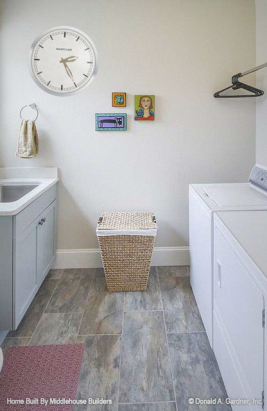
2:25
